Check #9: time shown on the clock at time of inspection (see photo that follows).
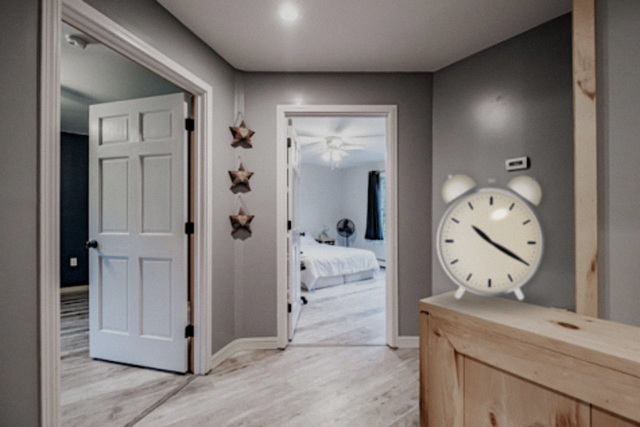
10:20
